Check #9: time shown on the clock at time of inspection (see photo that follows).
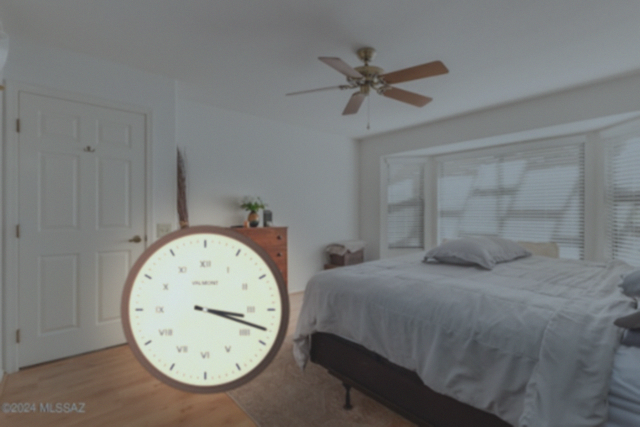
3:18
